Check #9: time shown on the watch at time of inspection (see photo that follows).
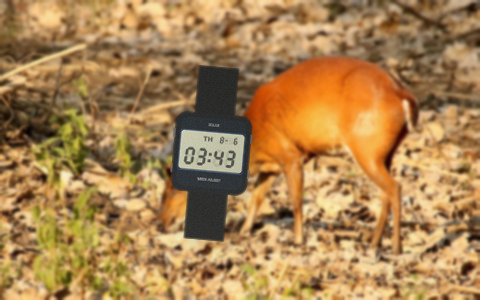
3:43
